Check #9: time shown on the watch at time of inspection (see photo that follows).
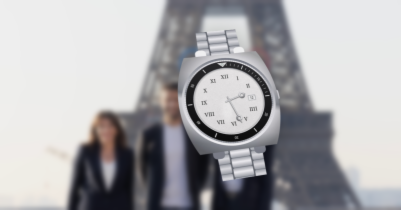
2:27
